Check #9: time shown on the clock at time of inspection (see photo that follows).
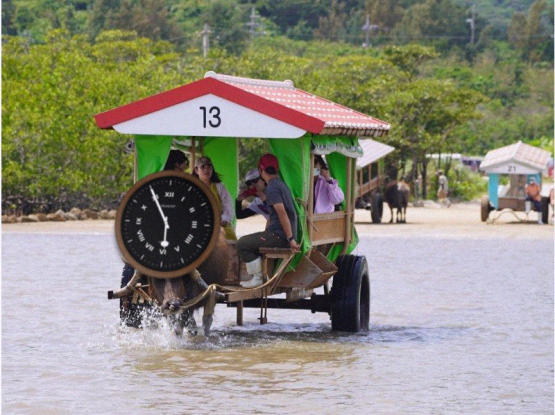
5:55
